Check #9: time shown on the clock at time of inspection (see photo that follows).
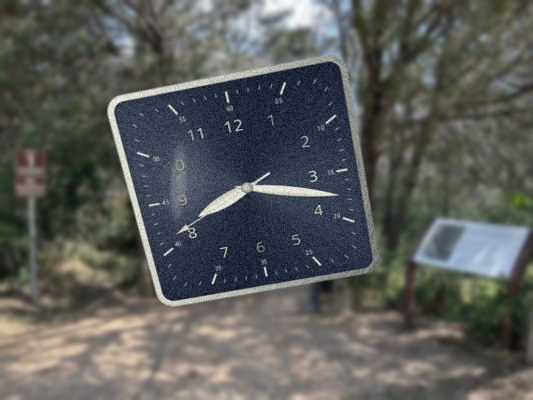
8:17:41
